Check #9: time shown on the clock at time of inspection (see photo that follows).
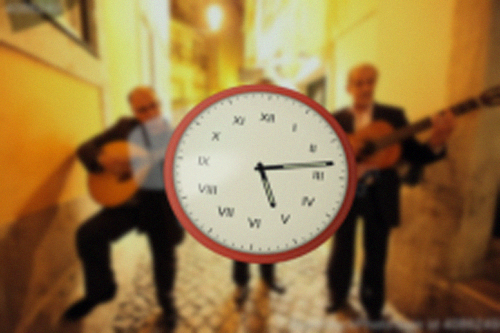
5:13
